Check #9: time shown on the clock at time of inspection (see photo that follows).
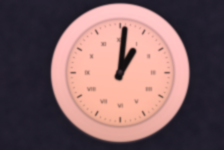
1:01
